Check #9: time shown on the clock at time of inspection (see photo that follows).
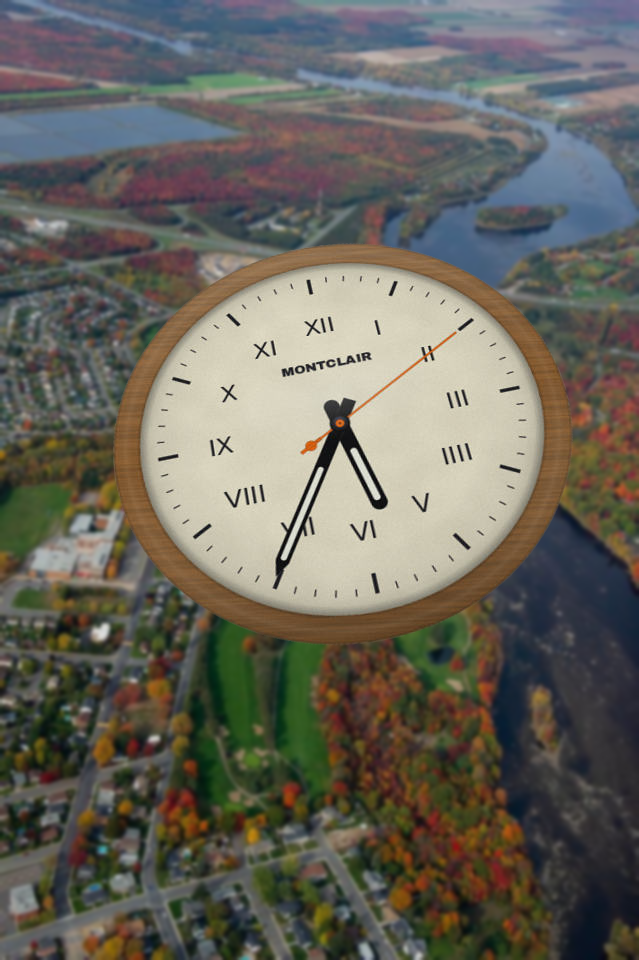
5:35:10
